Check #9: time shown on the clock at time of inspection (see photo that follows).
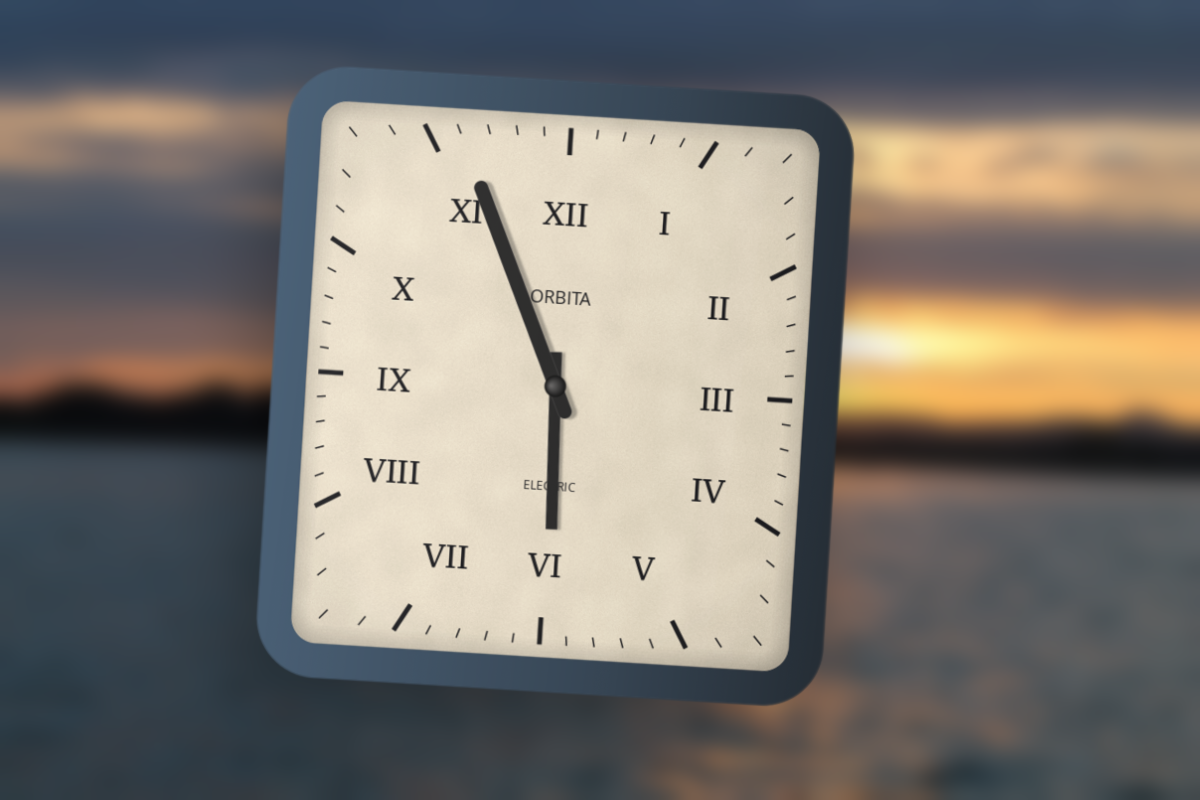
5:56
